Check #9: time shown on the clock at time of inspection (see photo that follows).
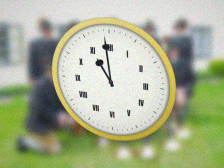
10:59
